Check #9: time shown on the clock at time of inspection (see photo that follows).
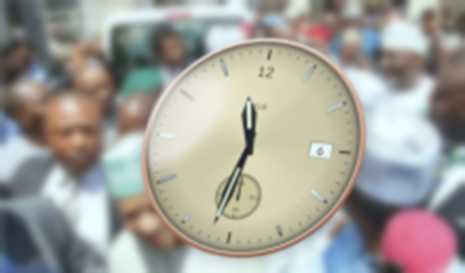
11:32
